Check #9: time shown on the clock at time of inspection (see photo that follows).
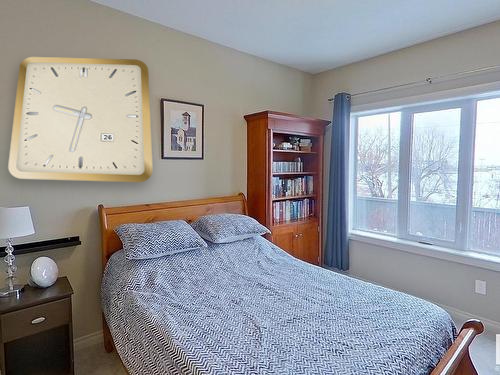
9:32
